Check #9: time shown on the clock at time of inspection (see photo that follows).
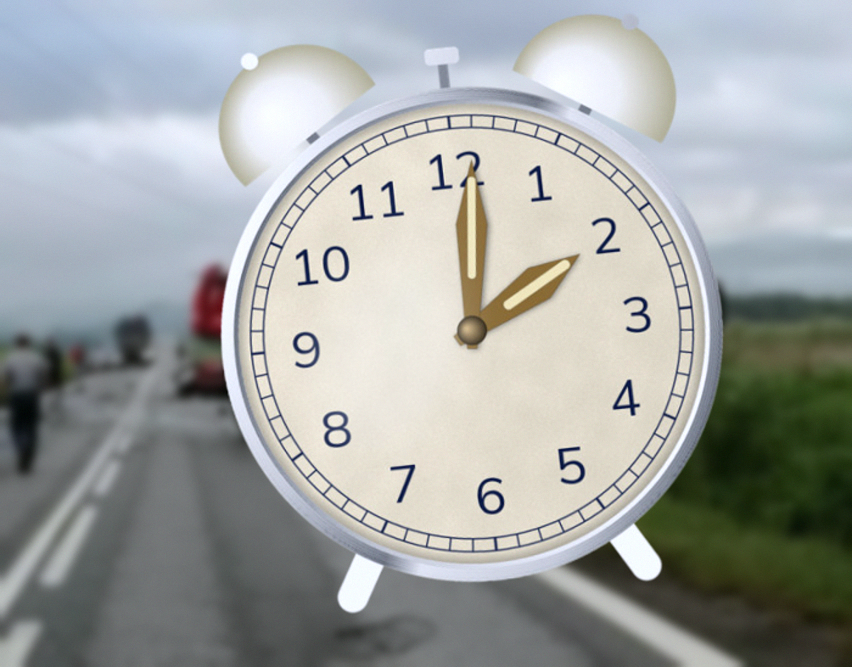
2:01
